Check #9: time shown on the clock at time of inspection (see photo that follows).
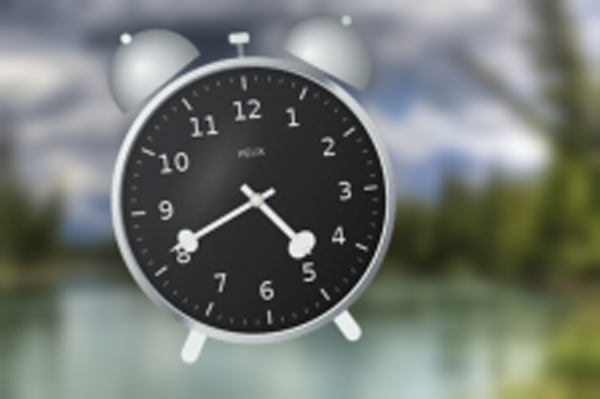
4:41
